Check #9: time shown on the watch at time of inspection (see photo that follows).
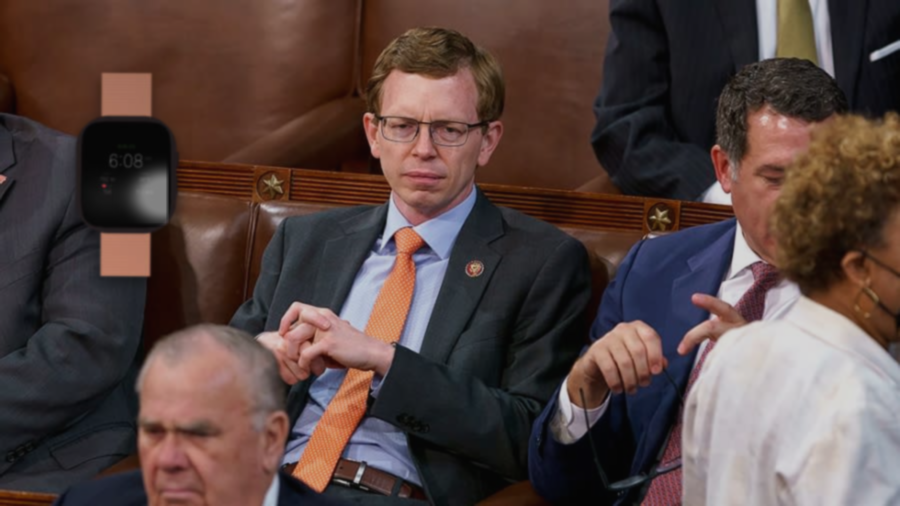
6:08
